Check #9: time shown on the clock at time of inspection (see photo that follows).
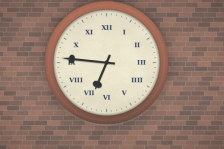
6:46
